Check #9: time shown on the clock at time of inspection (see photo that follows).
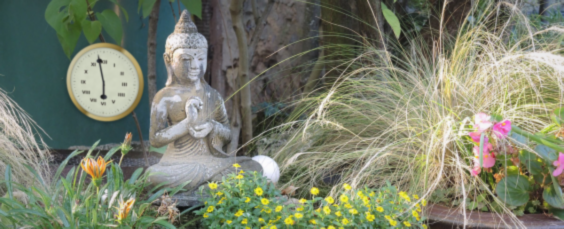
5:58
